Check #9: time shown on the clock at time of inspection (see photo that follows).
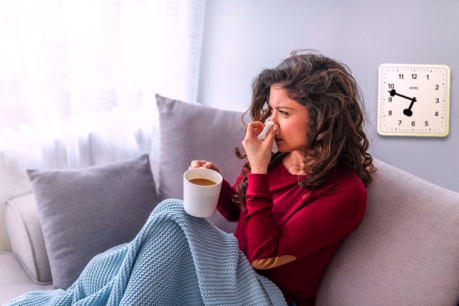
6:48
